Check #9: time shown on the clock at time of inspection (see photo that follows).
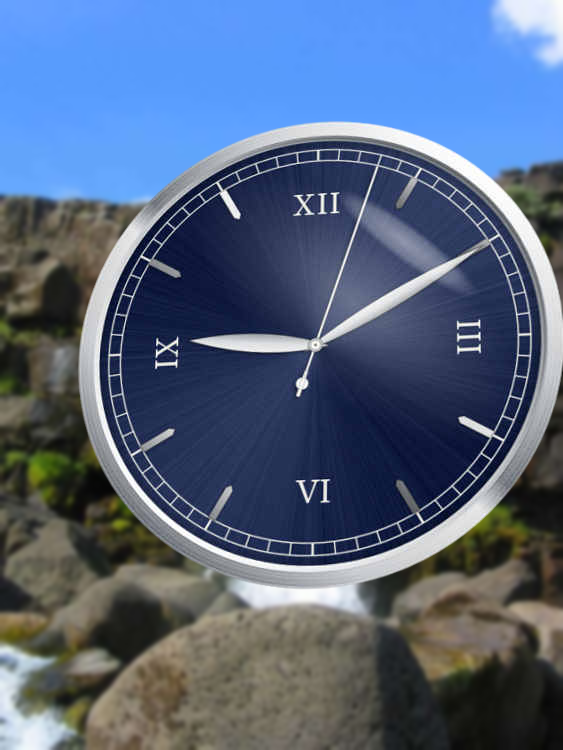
9:10:03
